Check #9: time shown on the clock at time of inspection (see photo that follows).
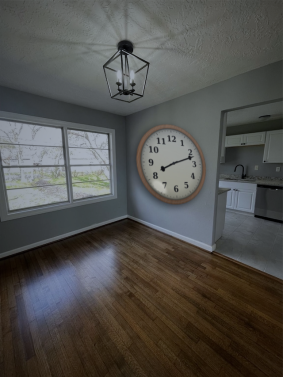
8:12
